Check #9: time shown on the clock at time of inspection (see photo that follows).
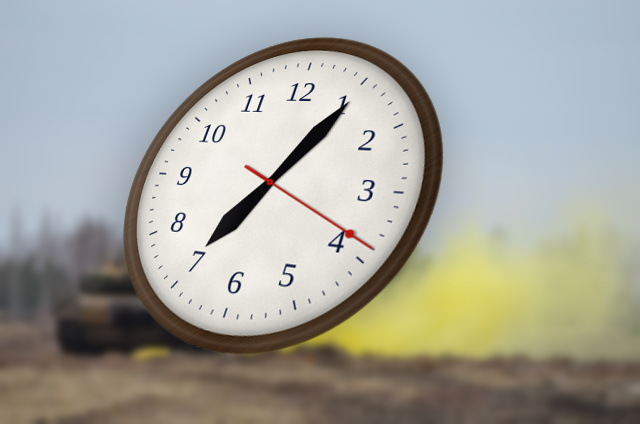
7:05:19
